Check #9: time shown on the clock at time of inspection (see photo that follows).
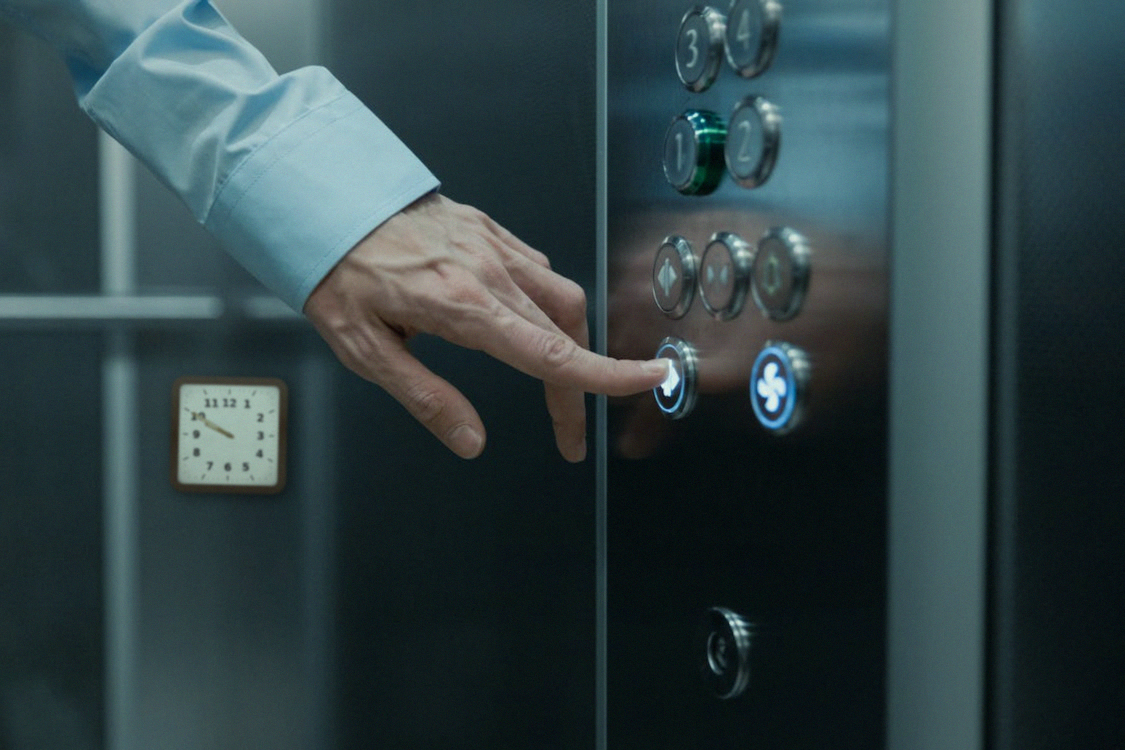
9:50
